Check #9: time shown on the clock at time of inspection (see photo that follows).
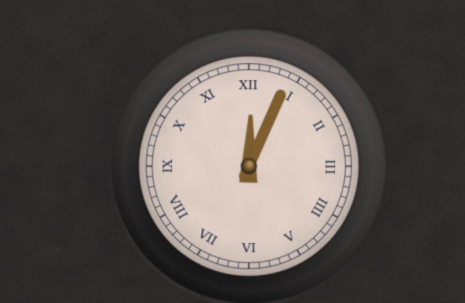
12:04
